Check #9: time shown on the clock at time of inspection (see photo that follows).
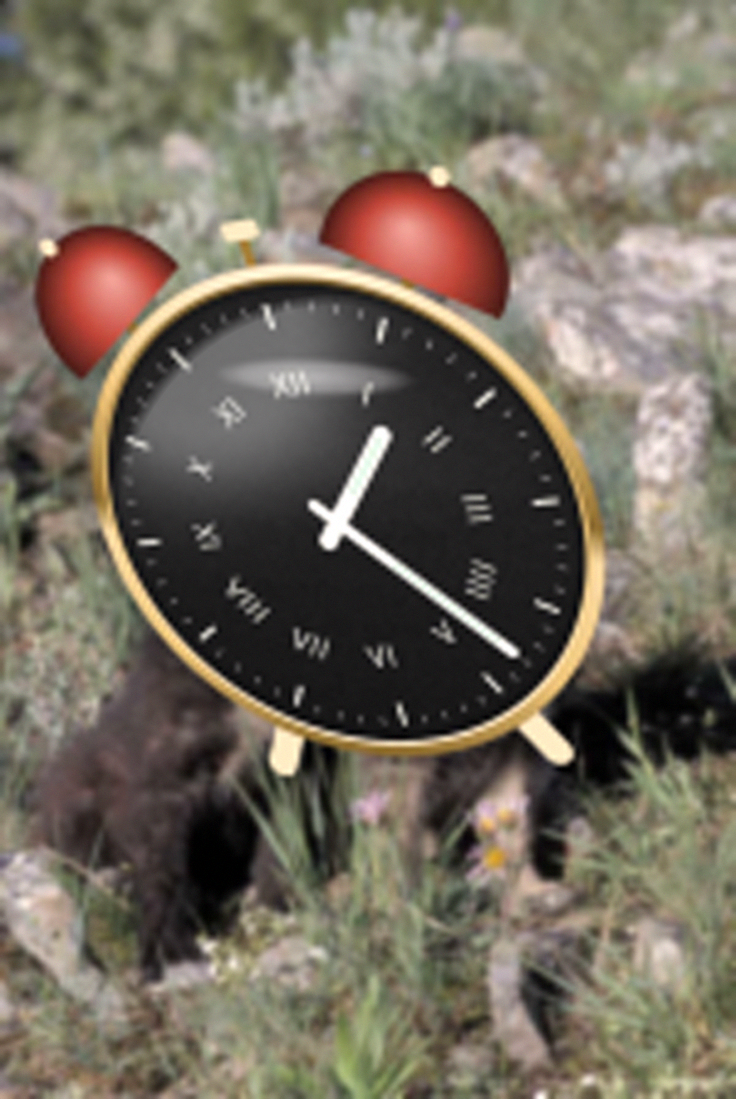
1:23
